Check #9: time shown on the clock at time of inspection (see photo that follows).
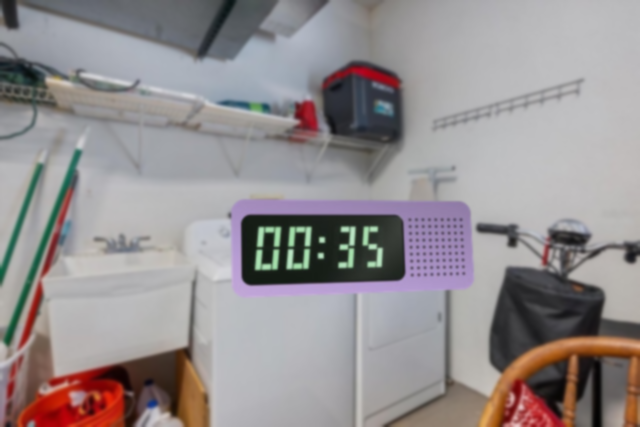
0:35
